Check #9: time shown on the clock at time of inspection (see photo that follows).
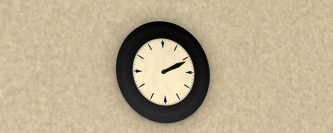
2:11
